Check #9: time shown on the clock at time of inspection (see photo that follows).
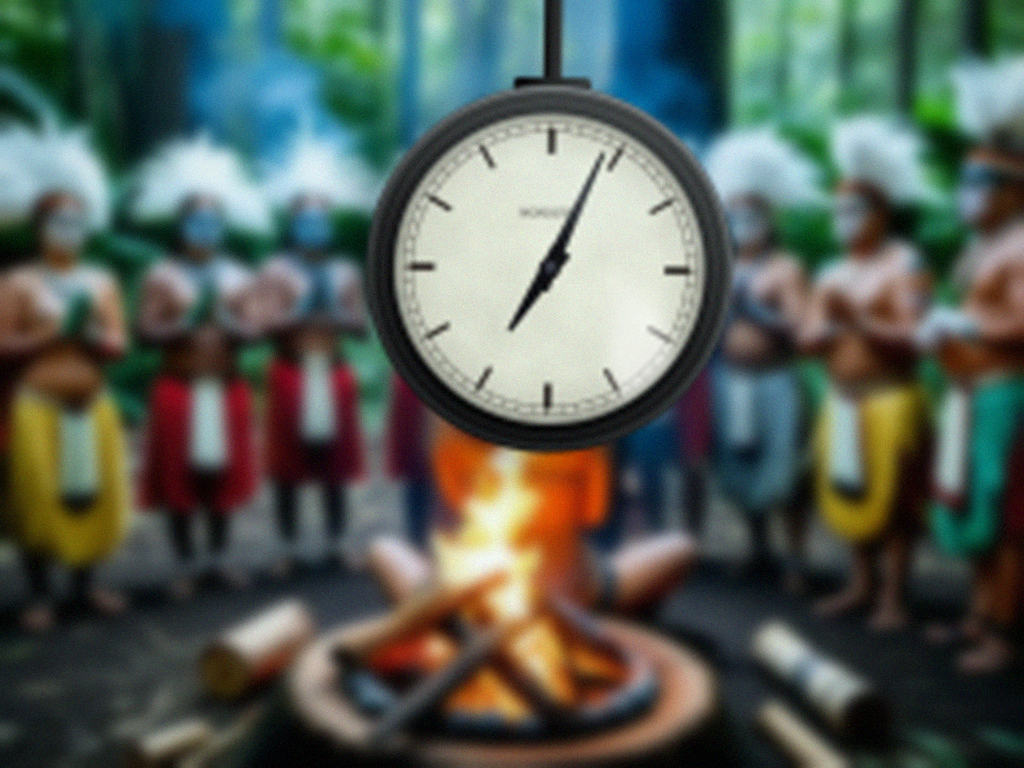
7:04
